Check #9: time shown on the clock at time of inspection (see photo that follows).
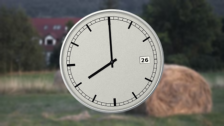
8:00
